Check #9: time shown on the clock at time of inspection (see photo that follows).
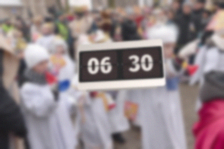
6:30
